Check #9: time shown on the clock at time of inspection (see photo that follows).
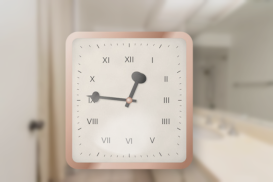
12:46
